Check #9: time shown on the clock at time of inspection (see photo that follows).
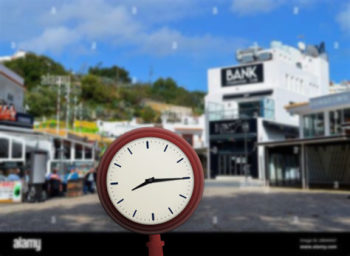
8:15
